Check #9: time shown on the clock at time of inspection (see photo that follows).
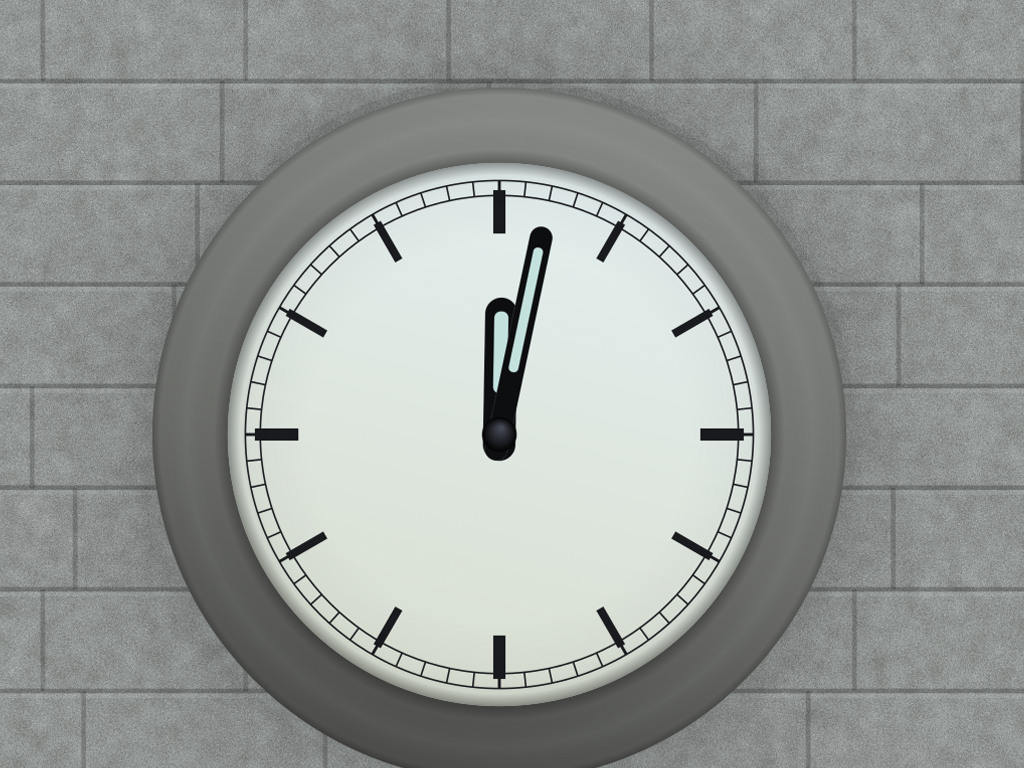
12:02
